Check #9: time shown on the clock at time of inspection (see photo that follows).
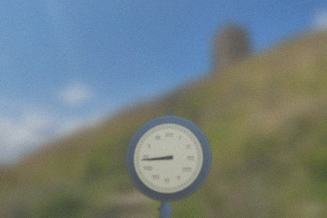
8:44
